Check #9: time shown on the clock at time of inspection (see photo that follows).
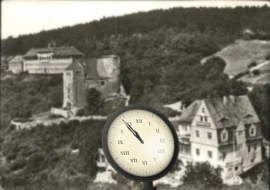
10:54
